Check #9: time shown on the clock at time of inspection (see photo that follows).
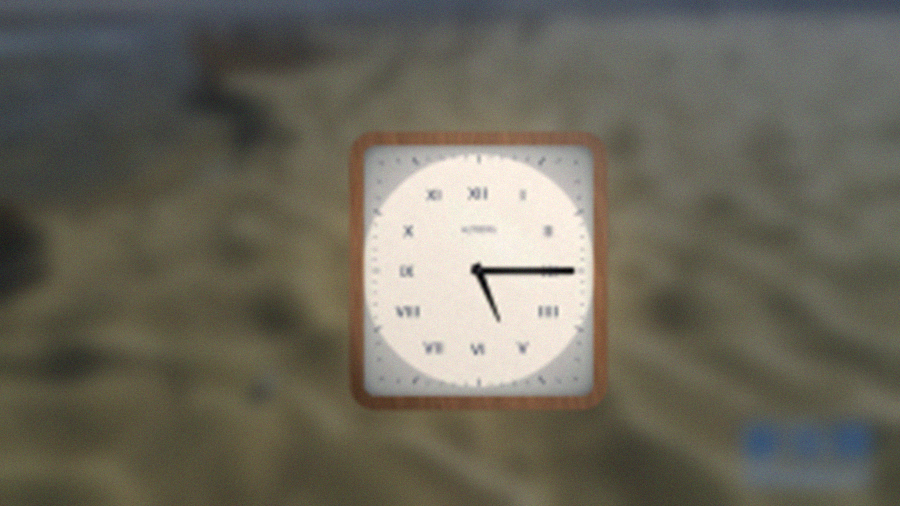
5:15
